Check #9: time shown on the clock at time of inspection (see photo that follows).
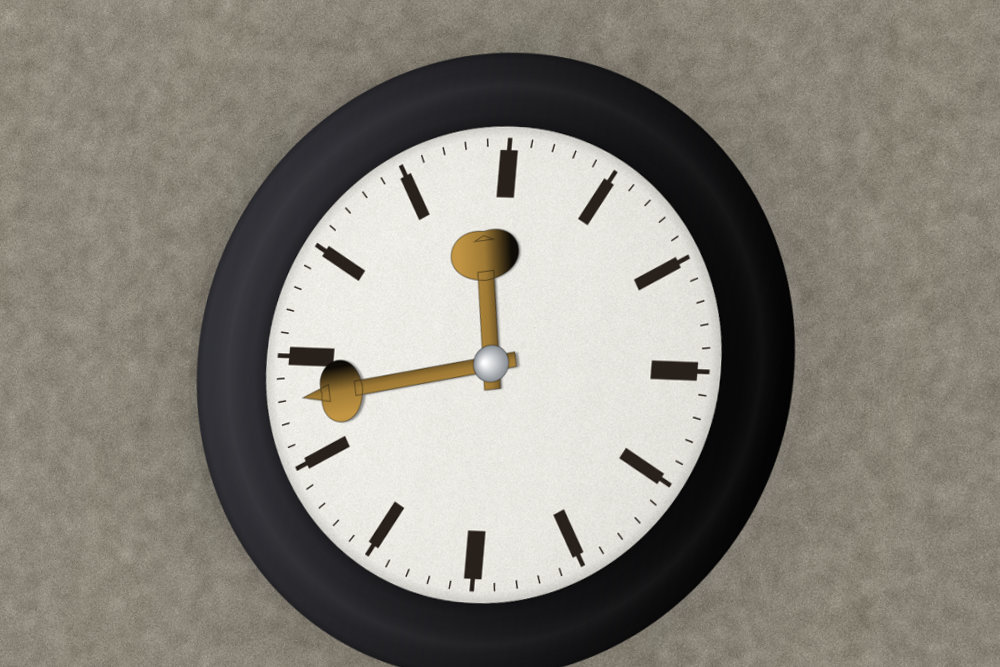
11:43
